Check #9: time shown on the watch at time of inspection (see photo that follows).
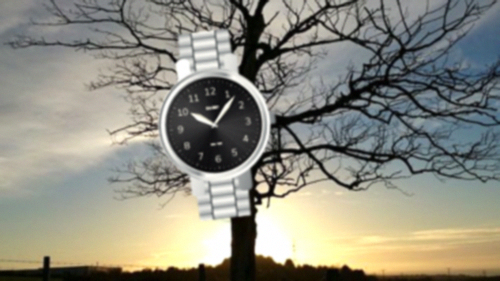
10:07
